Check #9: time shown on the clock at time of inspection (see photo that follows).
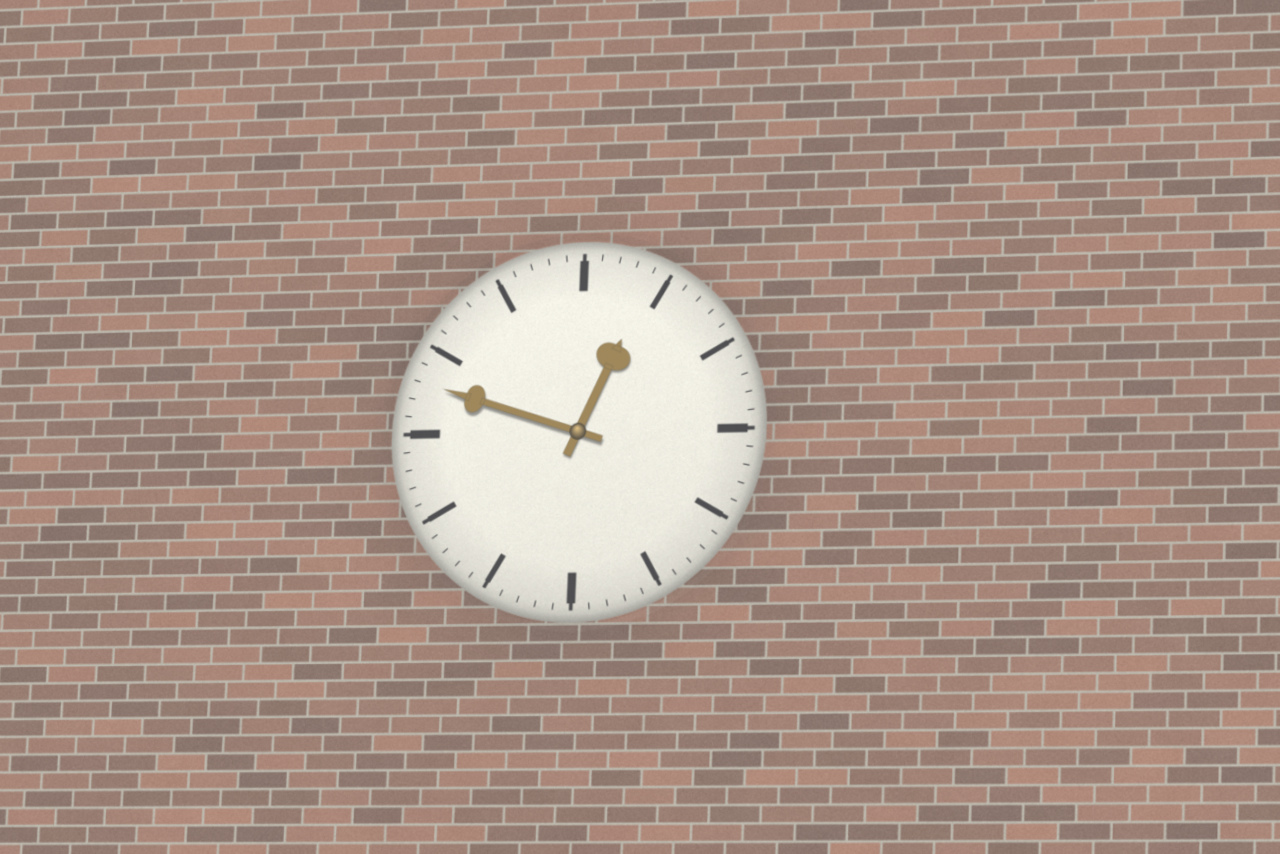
12:48
